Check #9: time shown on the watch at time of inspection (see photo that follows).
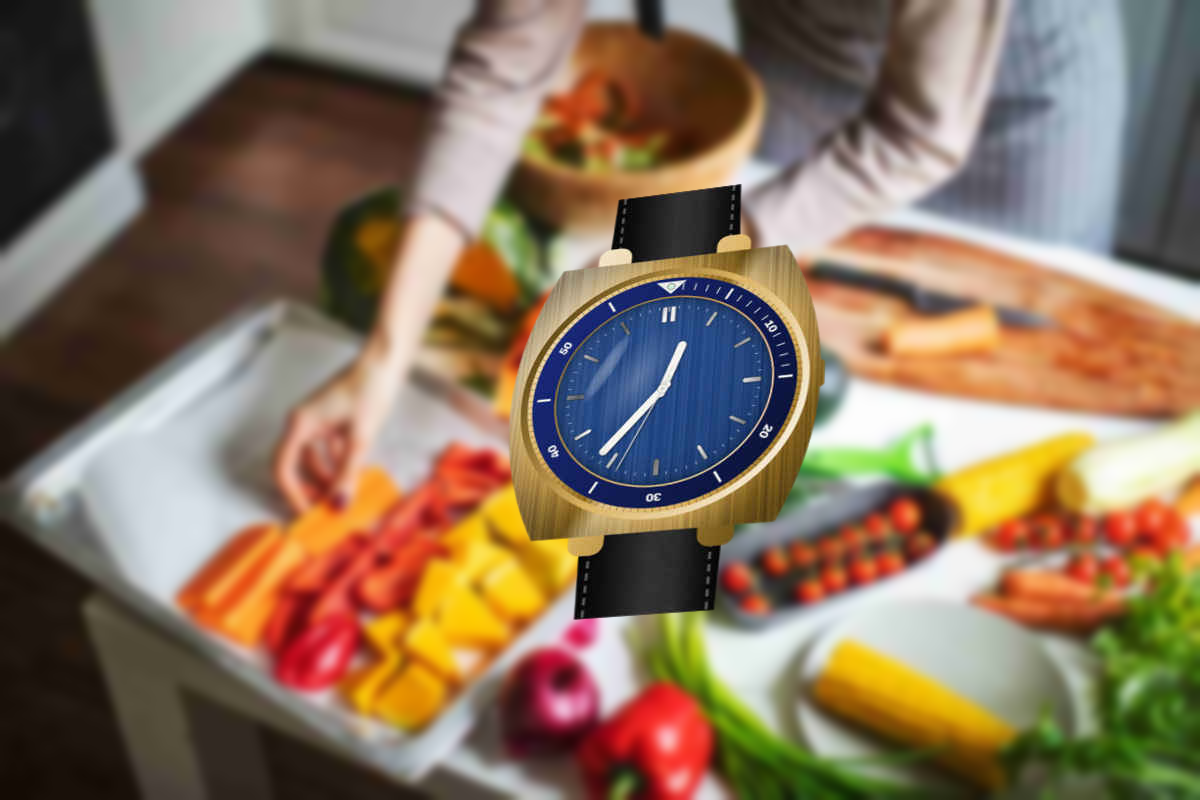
12:36:34
